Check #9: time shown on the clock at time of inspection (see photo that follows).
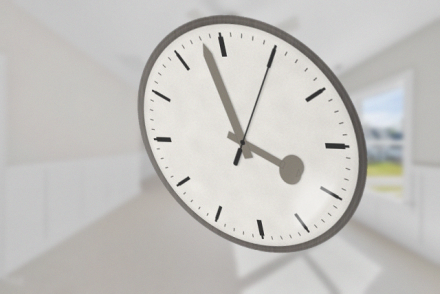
3:58:05
